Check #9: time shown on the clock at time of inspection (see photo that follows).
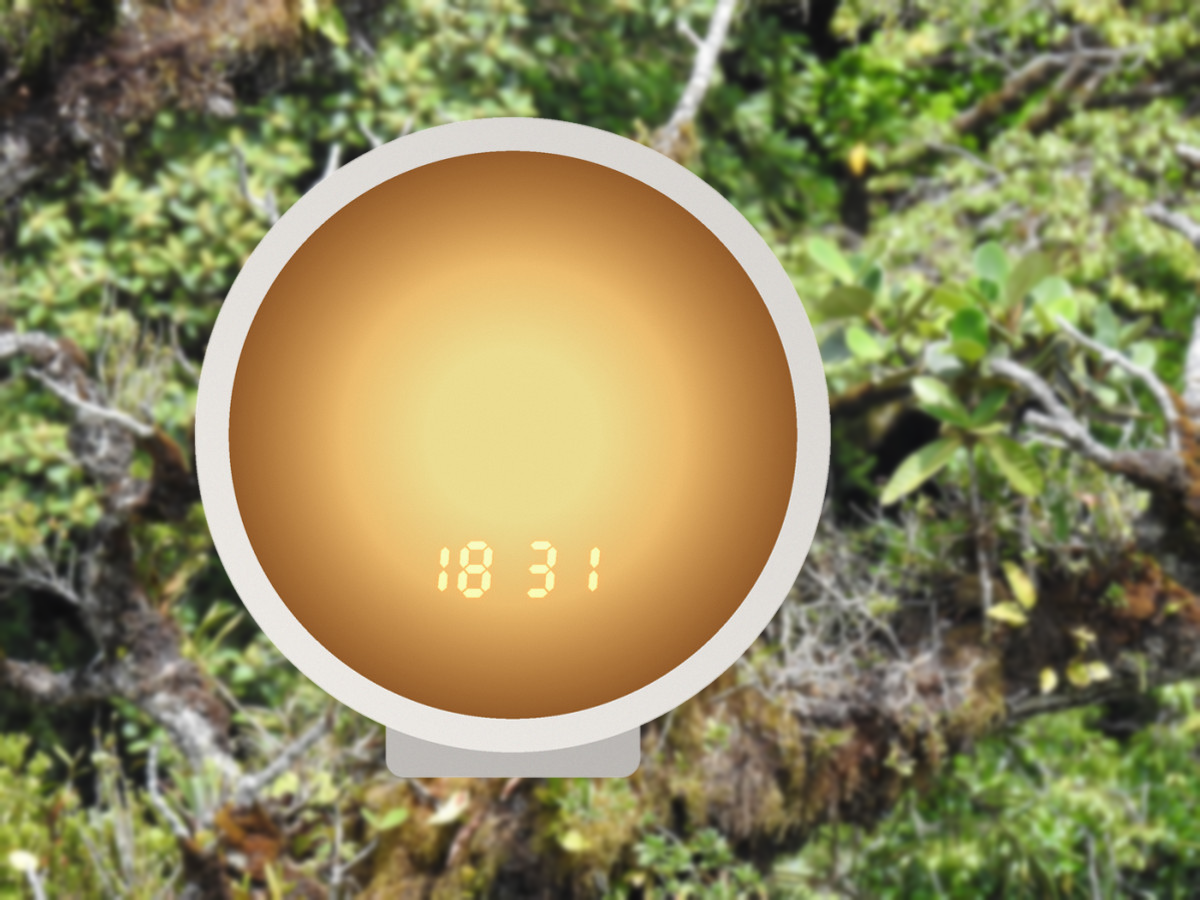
18:31
